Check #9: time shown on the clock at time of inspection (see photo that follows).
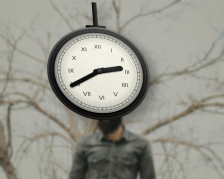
2:40
